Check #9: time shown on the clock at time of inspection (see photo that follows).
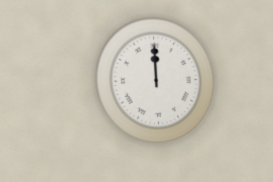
12:00
